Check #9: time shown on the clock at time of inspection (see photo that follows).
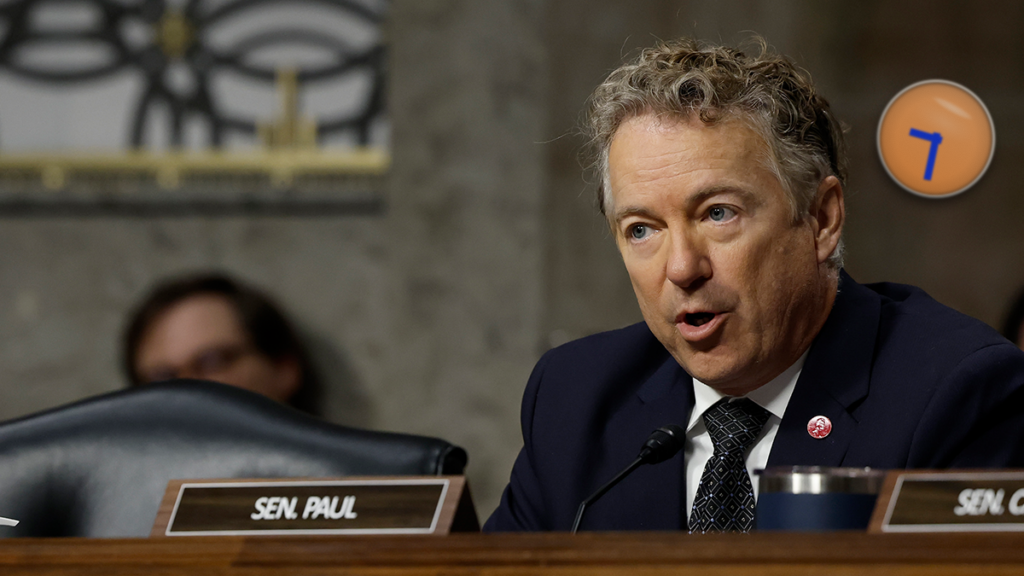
9:32
